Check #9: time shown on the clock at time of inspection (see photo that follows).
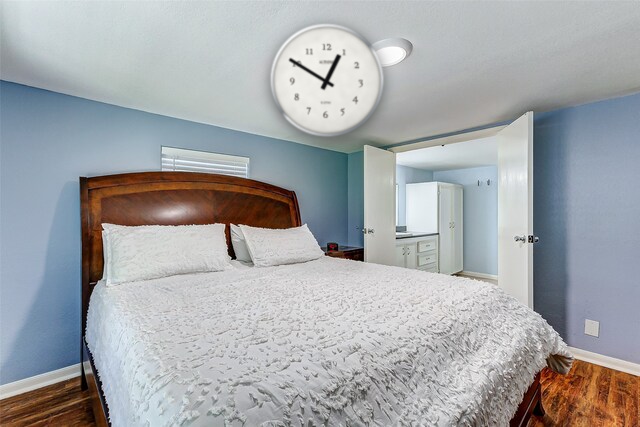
12:50
